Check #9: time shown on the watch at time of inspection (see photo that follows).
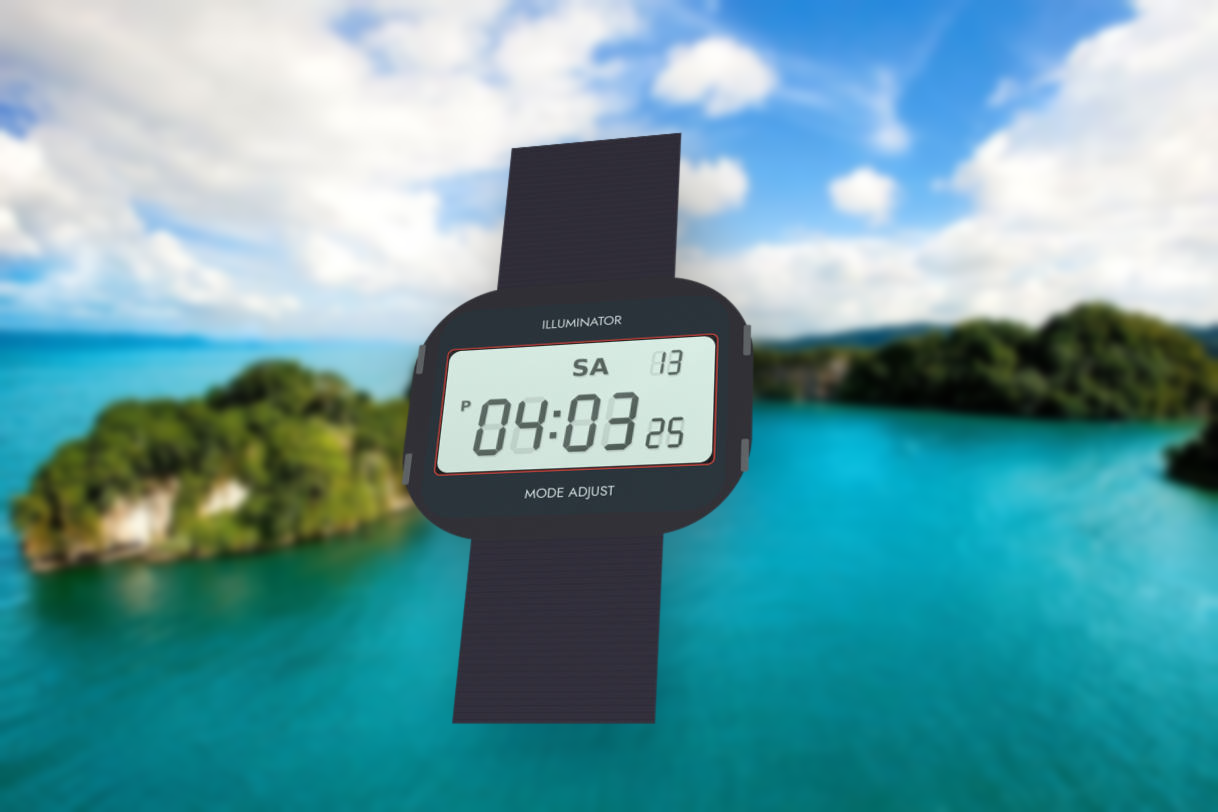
4:03:25
